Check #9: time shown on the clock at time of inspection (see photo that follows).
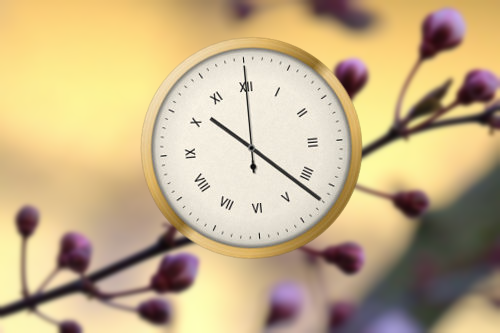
10:22:00
